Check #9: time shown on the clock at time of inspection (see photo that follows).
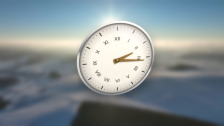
2:16
